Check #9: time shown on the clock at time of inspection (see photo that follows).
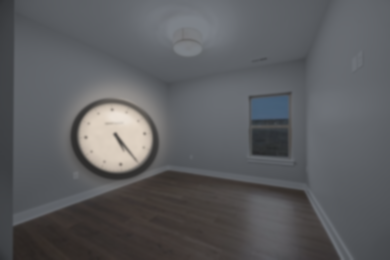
5:25
